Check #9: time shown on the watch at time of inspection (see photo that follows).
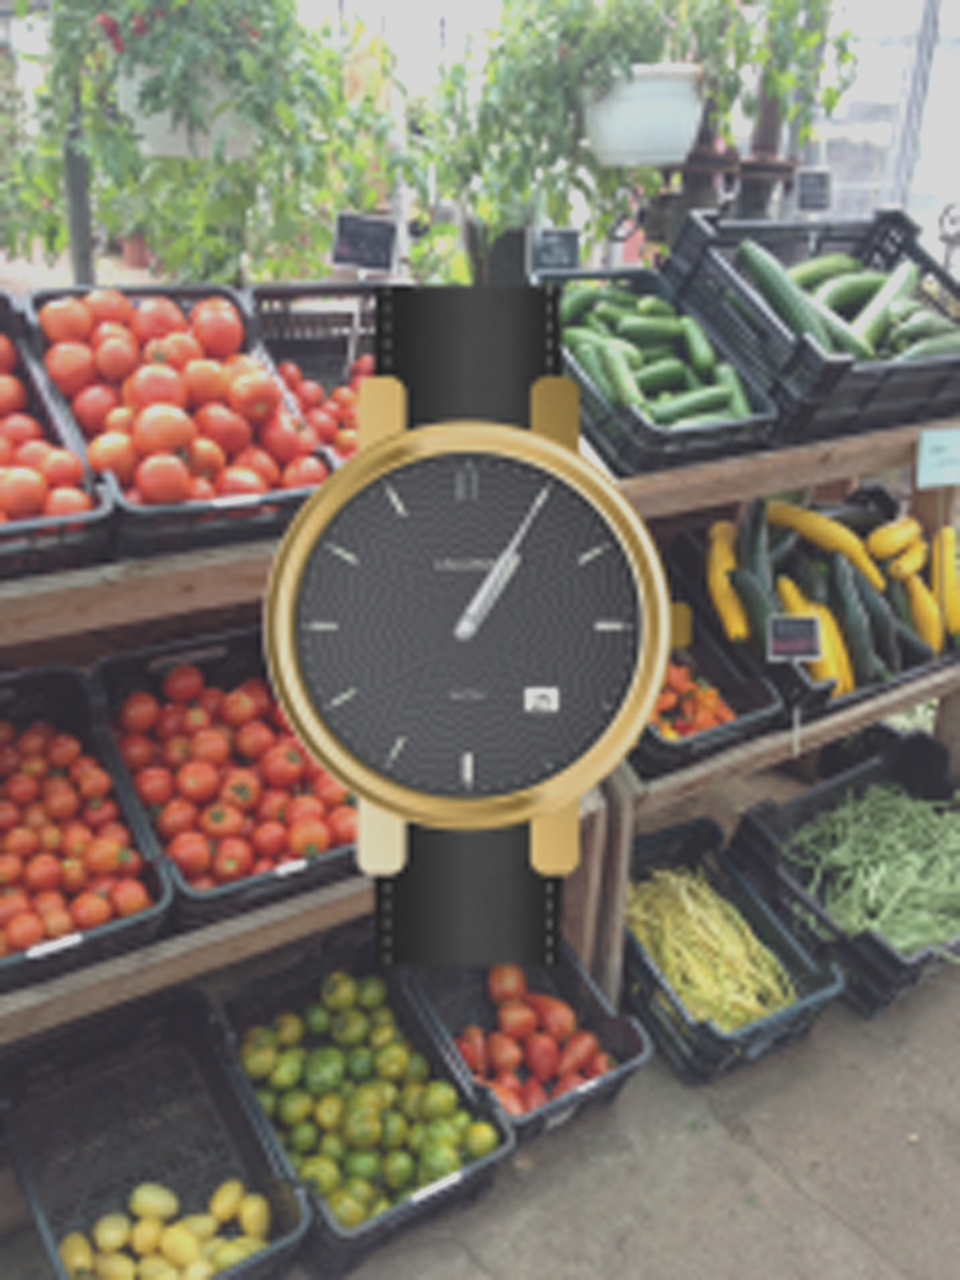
1:05
